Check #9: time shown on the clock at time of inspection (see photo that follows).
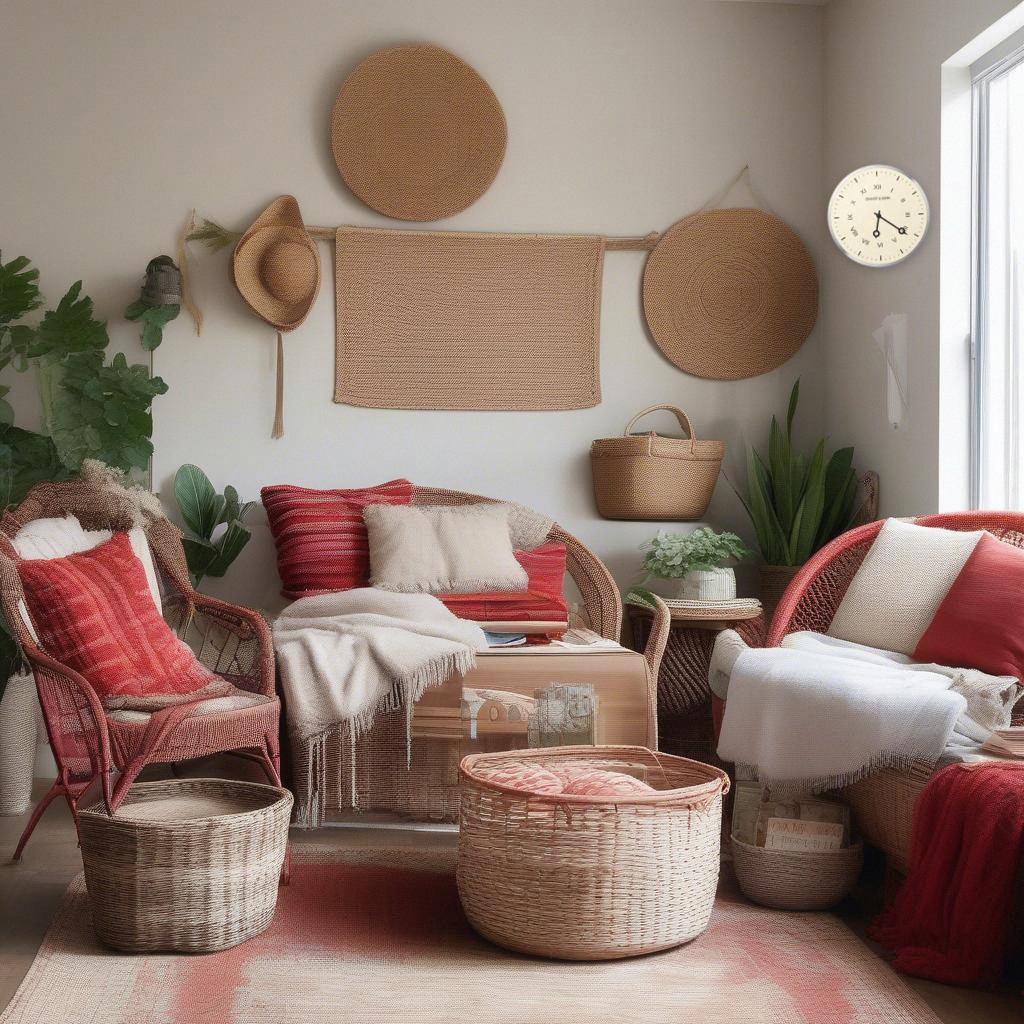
6:21
